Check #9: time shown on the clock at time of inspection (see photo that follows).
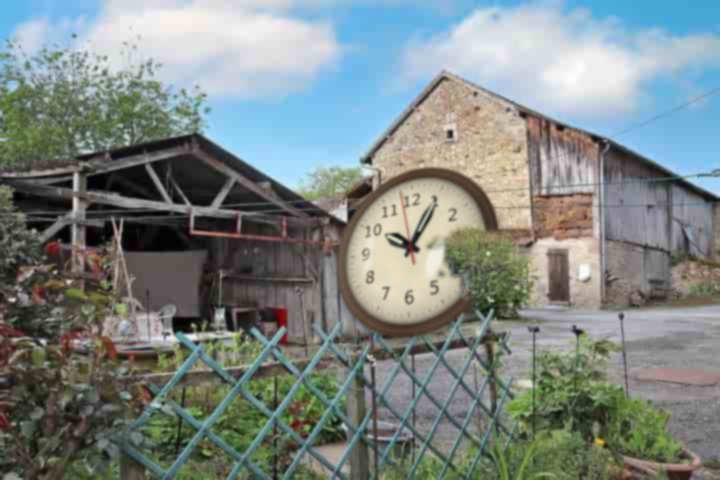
10:04:58
